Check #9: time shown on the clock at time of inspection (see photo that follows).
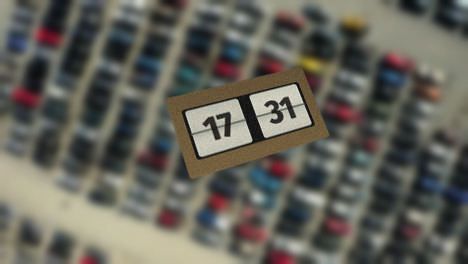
17:31
